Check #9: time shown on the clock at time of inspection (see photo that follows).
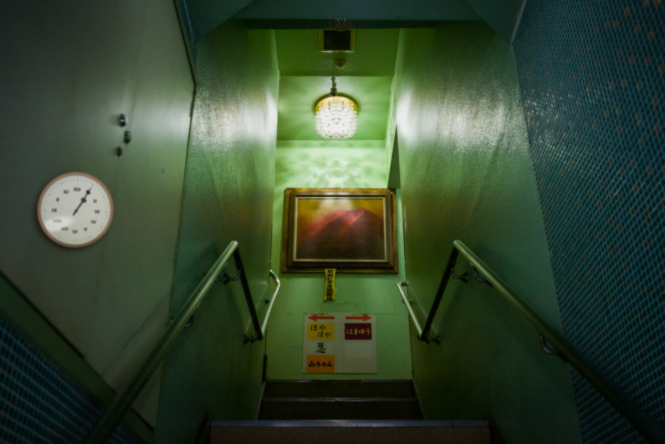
1:05
